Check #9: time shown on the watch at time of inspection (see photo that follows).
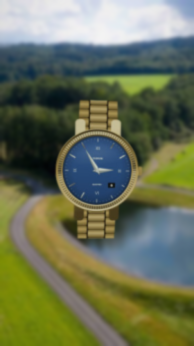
2:55
